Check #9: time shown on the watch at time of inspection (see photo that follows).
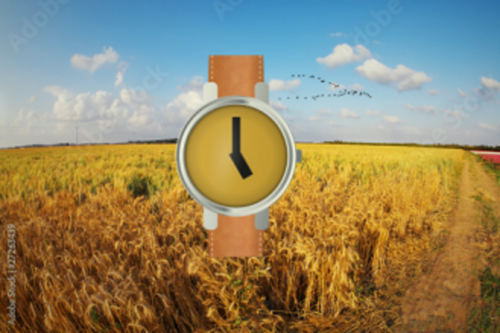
5:00
